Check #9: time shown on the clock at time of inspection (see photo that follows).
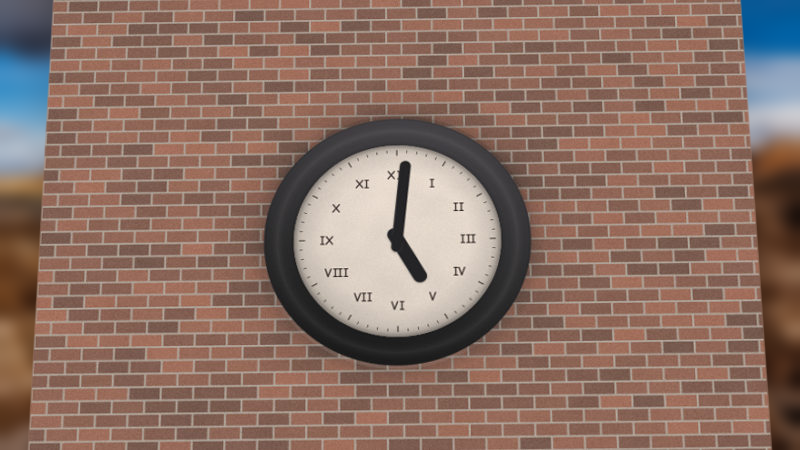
5:01
